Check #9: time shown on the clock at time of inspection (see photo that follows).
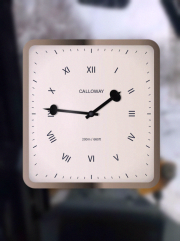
1:46
